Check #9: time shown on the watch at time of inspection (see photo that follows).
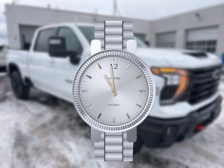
10:59
